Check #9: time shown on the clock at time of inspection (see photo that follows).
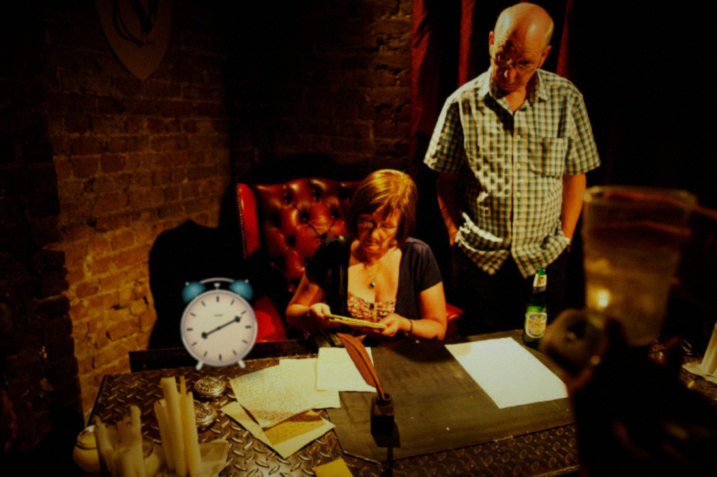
8:11
